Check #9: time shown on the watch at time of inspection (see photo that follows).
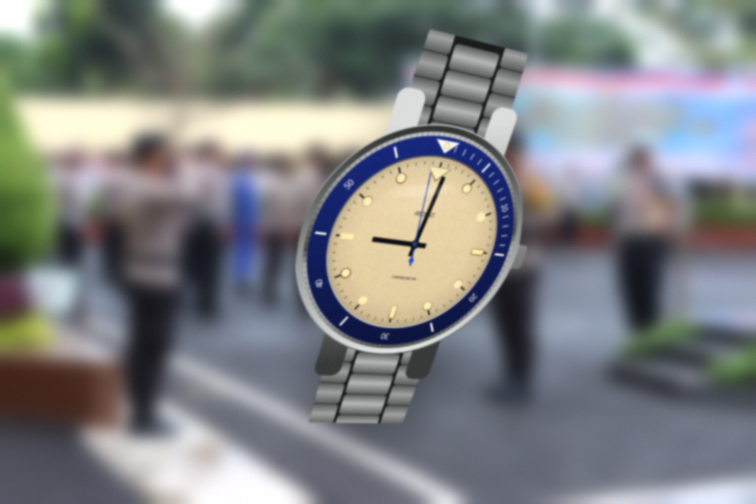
9:00:59
